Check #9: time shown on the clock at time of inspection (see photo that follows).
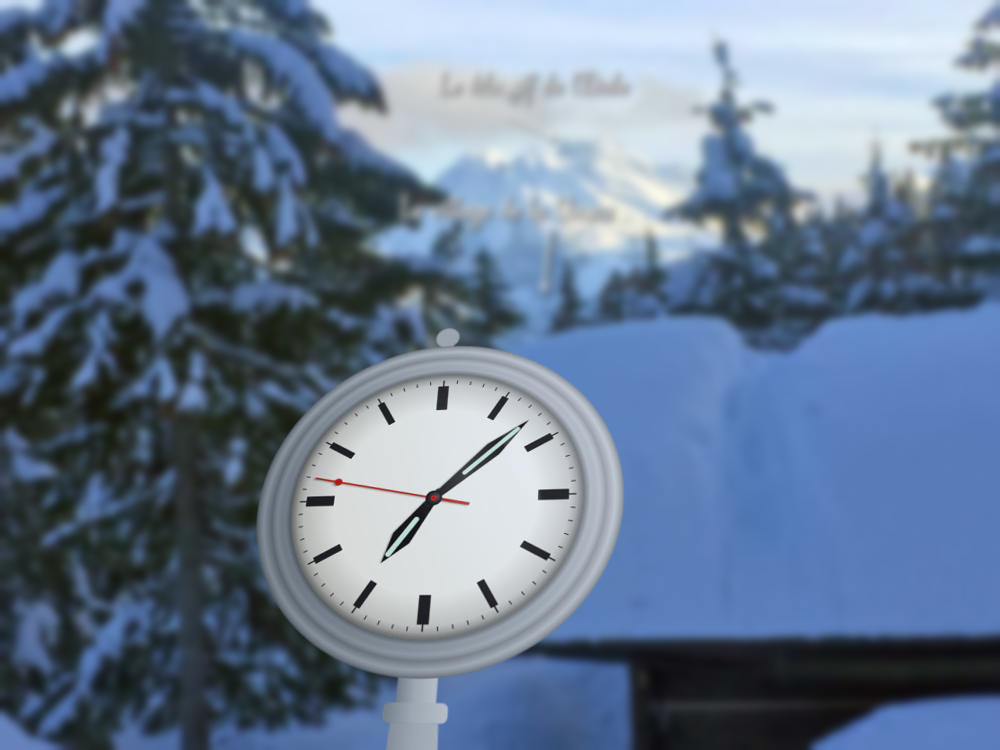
7:07:47
